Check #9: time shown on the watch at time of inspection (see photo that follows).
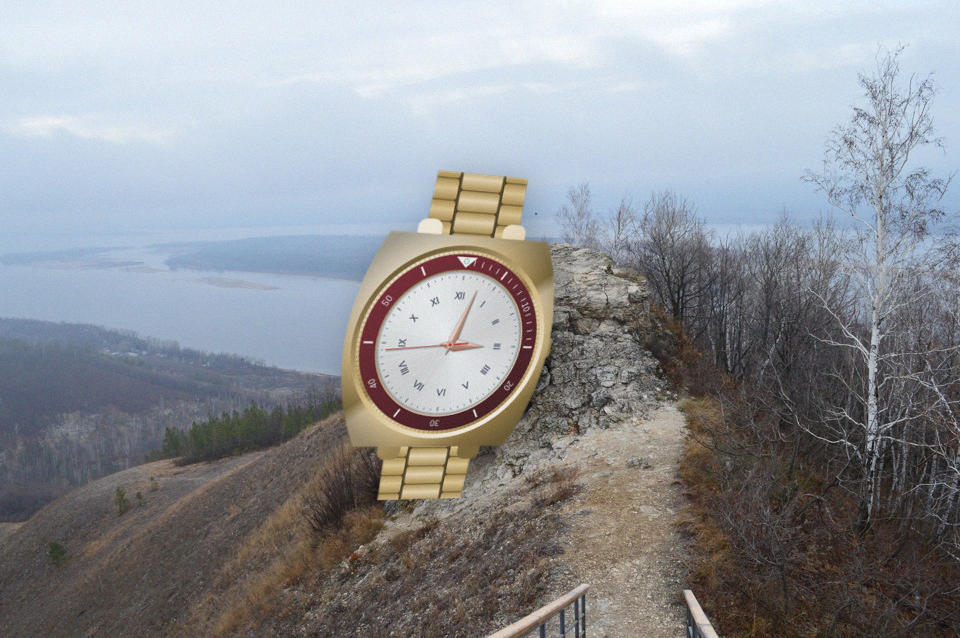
3:02:44
